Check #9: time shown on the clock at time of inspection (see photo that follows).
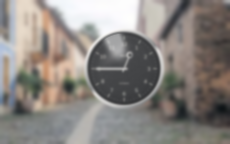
12:45
